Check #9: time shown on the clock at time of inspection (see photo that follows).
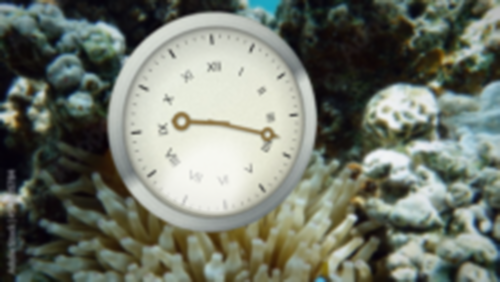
9:18
